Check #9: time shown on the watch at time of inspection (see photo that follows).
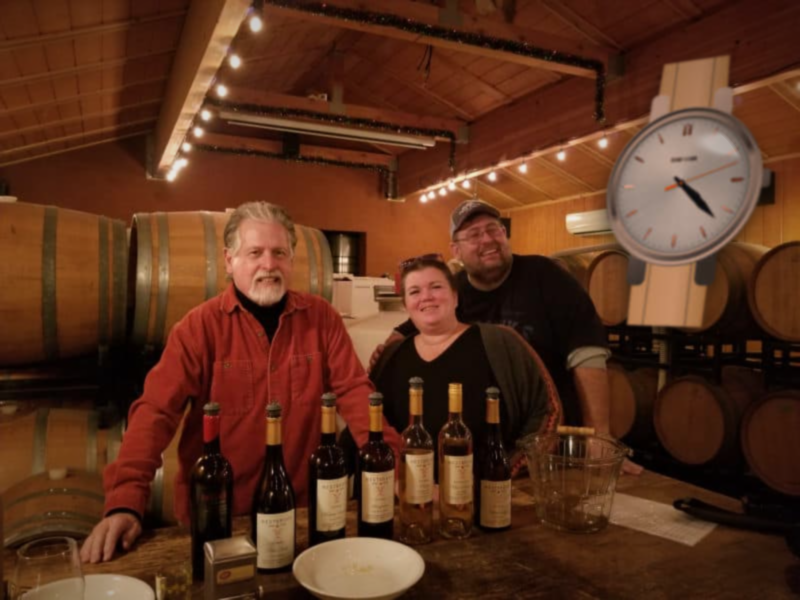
4:22:12
